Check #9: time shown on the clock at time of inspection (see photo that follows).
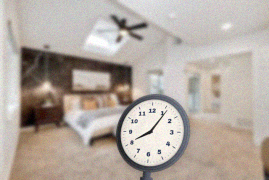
8:06
